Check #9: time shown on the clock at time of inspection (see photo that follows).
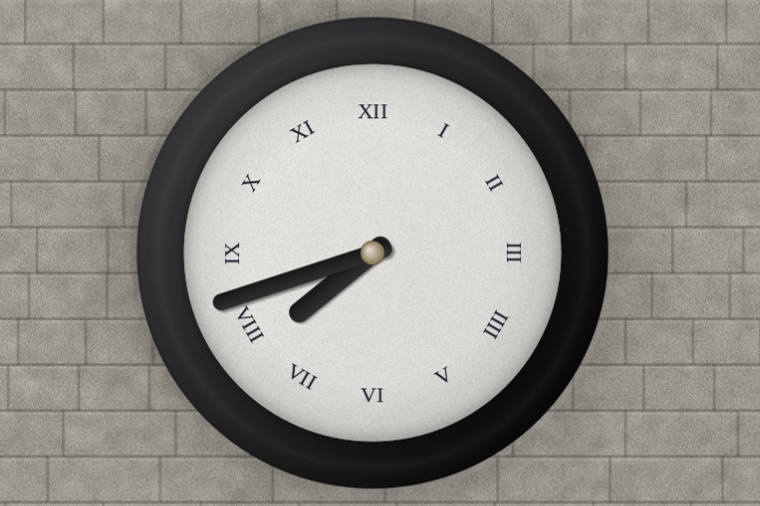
7:42
